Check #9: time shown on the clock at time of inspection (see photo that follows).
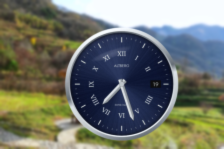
7:27
